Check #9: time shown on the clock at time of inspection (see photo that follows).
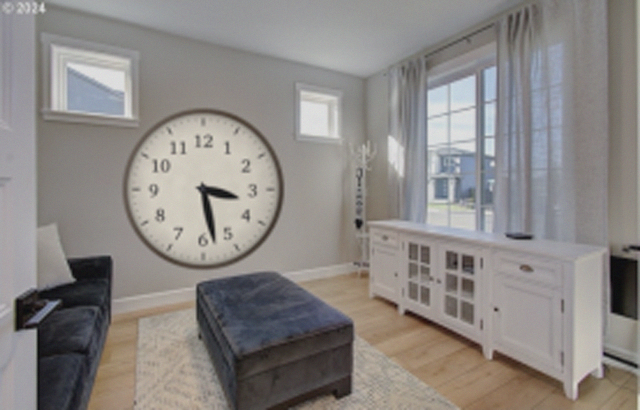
3:28
